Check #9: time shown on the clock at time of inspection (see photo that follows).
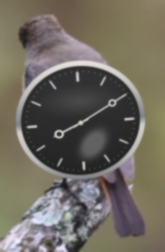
8:10
